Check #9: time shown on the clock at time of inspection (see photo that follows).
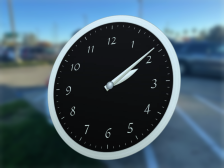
2:09
